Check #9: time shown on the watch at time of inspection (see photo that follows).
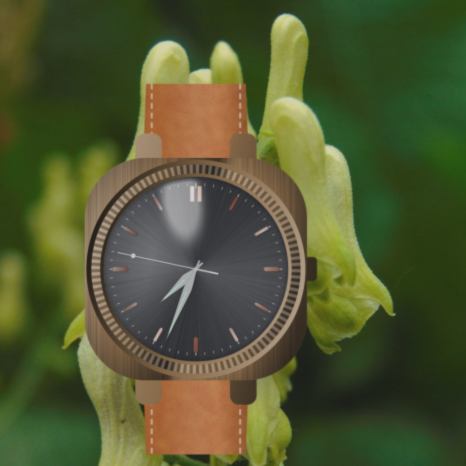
7:33:47
